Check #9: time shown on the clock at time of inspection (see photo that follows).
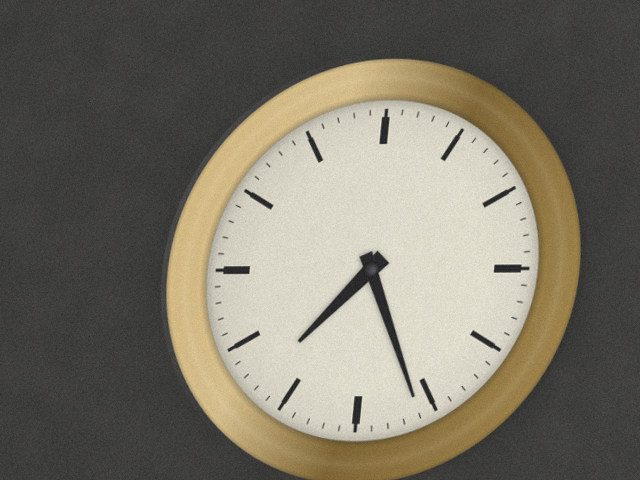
7:26
